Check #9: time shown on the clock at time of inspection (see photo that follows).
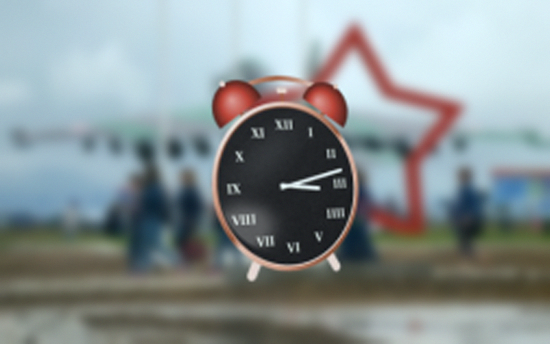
3:13
